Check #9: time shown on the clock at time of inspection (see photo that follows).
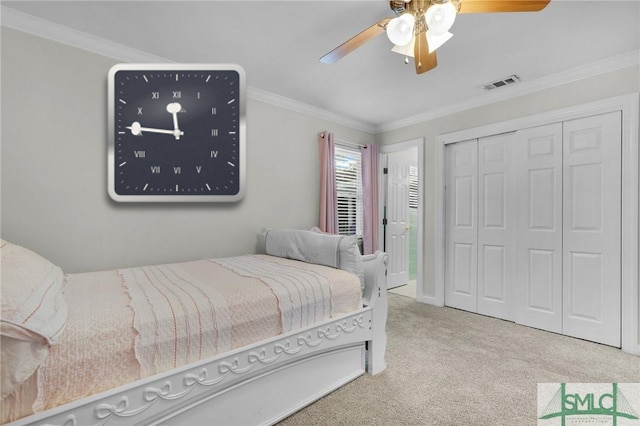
11:46
